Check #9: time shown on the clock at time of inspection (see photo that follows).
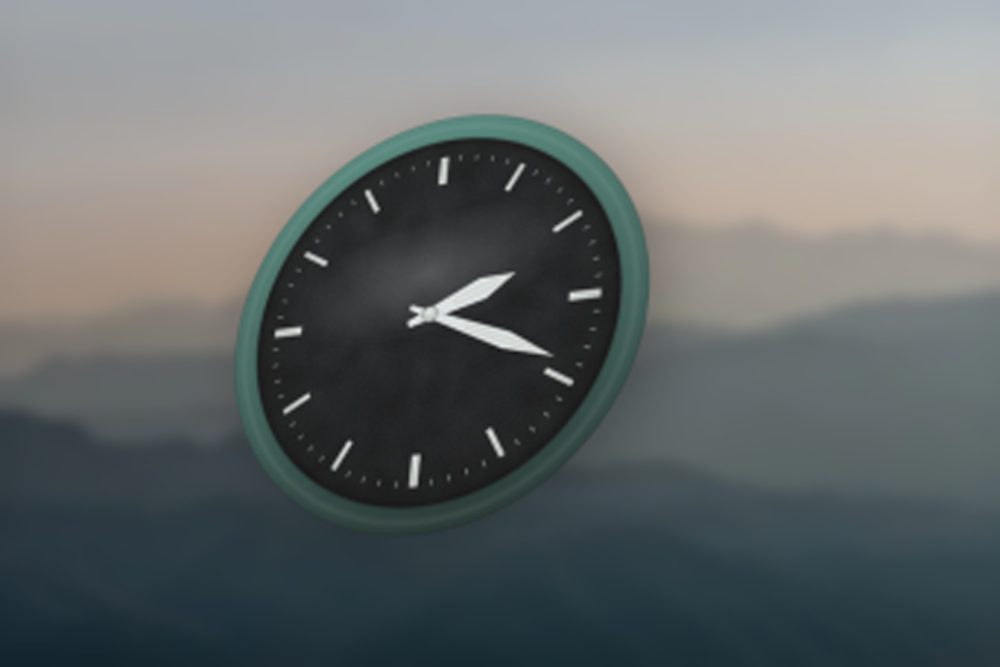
2:19
